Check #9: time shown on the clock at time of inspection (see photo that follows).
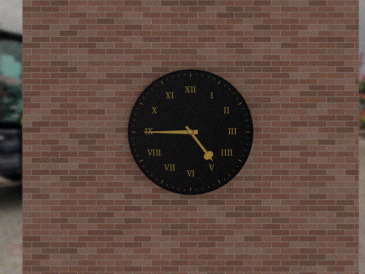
4:45
